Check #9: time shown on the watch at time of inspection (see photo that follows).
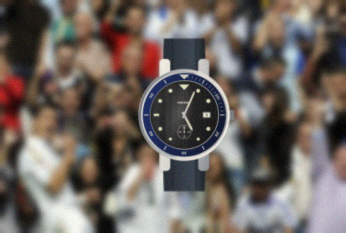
5:04
